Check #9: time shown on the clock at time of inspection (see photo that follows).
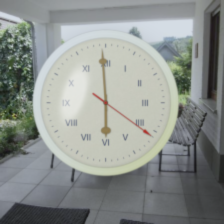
5:59:21
